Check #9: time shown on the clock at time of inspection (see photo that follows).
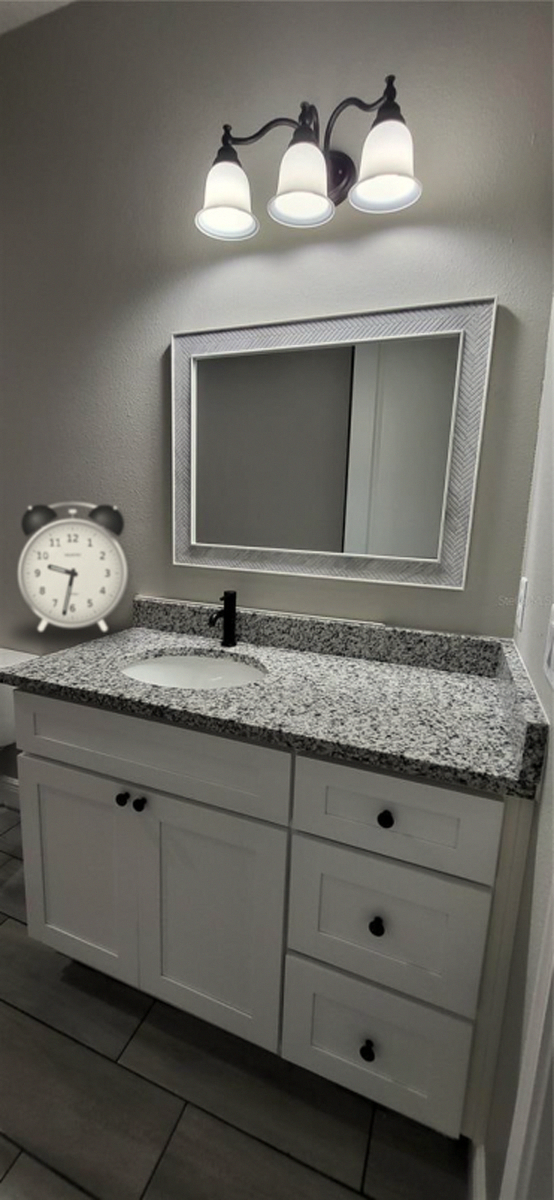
9:32
